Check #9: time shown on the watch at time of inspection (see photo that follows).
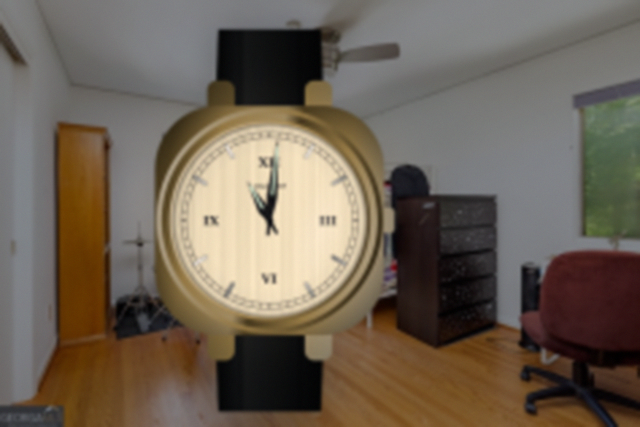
11:01
